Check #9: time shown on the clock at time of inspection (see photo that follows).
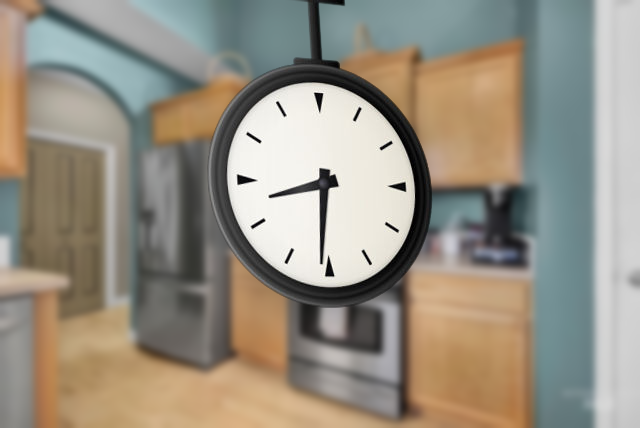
8:31
